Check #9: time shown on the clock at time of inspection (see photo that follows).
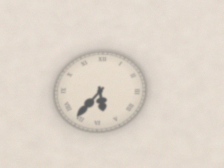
5:36
